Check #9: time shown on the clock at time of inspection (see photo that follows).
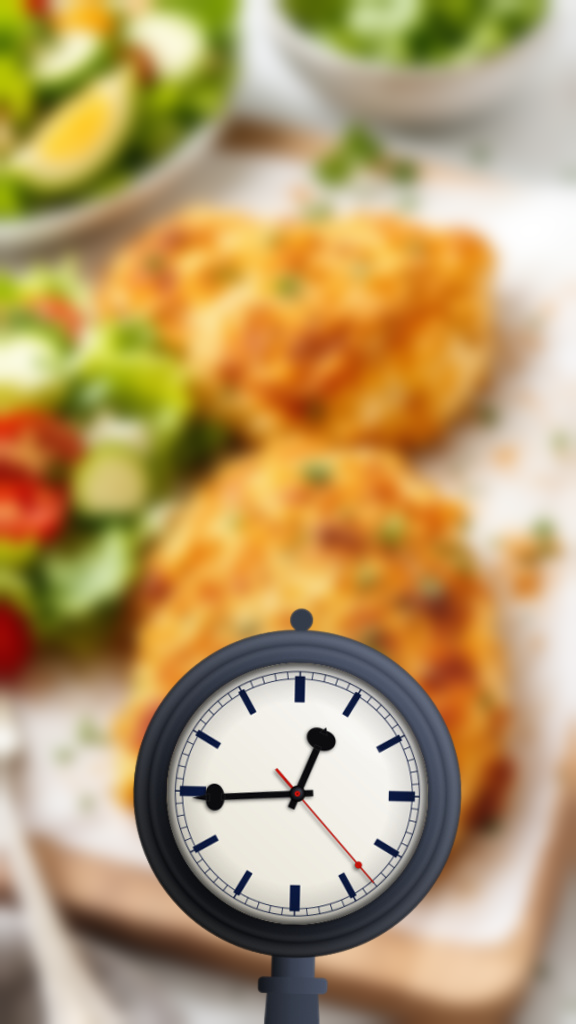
12:44:23
